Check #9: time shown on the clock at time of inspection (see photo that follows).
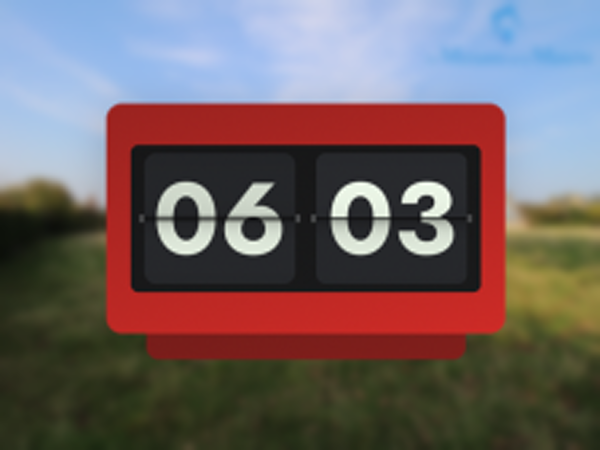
6:03
